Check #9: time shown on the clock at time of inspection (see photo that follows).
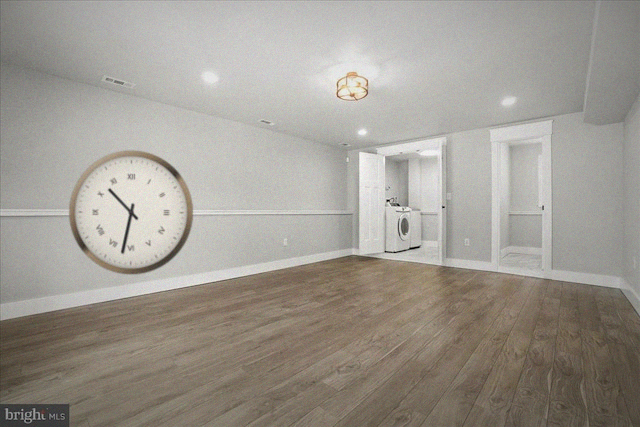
10:32
